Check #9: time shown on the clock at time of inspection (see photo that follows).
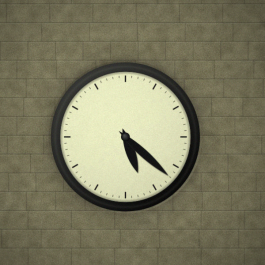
5:22
